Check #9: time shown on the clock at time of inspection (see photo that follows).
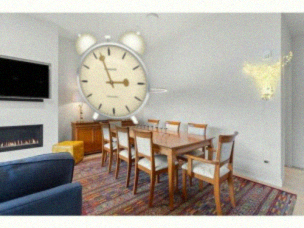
2:57
